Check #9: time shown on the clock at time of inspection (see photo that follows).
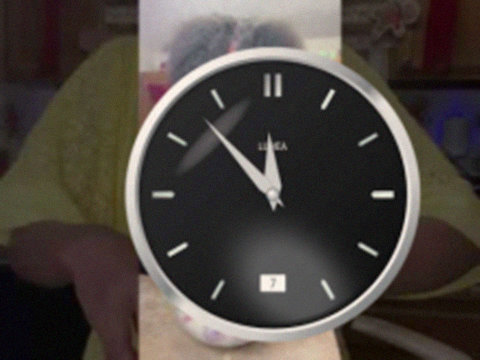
11:53
